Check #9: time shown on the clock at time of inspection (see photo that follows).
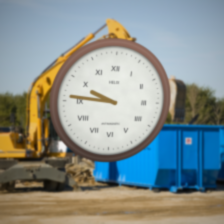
9:46
